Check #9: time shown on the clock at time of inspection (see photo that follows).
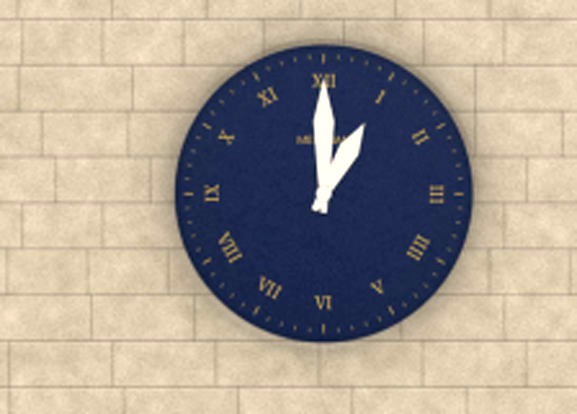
1:00
